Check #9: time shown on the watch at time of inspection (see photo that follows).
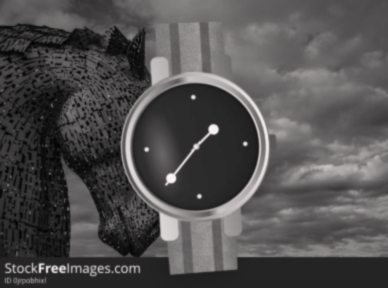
1:37
